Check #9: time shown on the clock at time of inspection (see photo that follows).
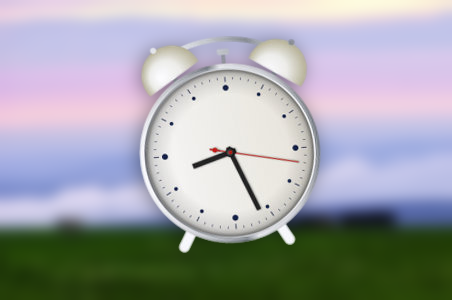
8:26:17
